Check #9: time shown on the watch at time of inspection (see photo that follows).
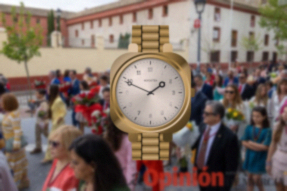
1:49
